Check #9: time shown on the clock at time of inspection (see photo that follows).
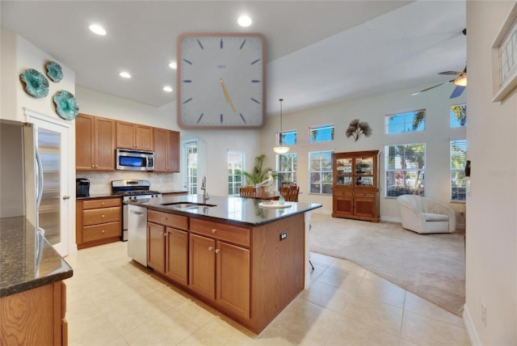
5:26
